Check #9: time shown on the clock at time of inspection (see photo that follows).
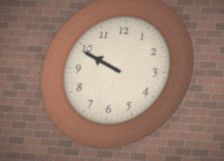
9:49
